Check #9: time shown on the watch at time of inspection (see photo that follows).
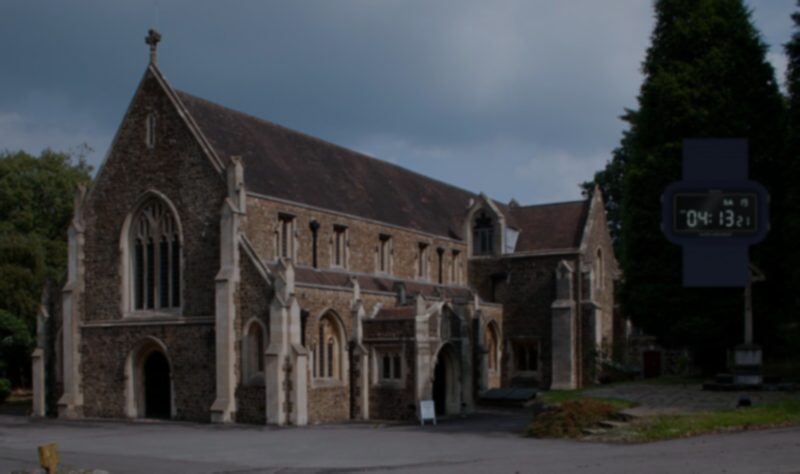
4:13
